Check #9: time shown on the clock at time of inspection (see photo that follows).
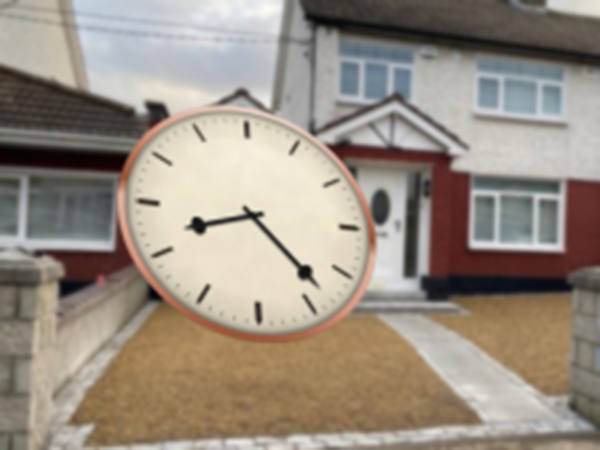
8:23
